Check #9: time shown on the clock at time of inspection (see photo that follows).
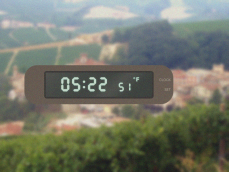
5:22
